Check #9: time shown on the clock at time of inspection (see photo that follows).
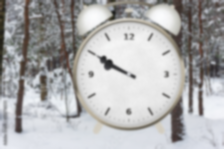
9:50
